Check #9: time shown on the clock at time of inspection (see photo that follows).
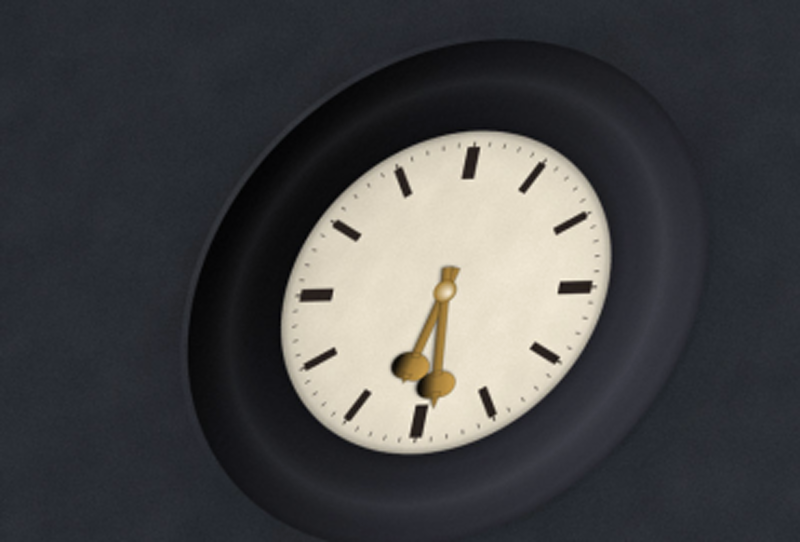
6:29
